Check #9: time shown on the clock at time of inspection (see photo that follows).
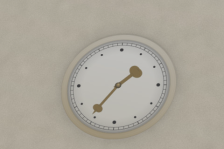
1:36
